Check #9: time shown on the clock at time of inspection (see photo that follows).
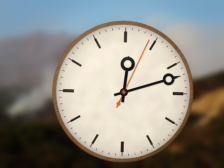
12:12:04
